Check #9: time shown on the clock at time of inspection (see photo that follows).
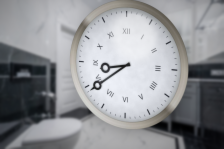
8:39
